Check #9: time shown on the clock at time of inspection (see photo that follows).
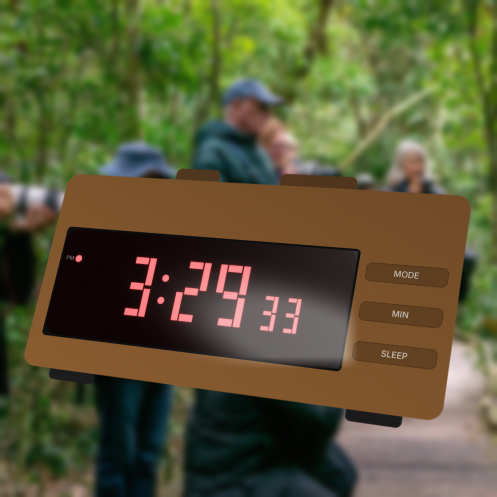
3:29:33
